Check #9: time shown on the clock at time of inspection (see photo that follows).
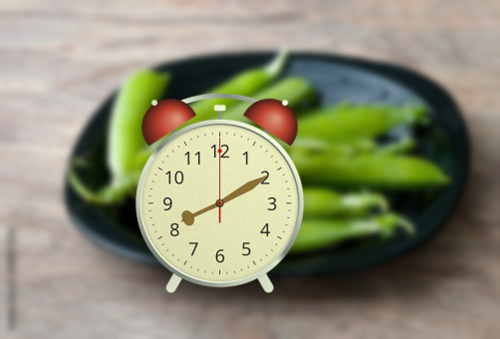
8:10:00
